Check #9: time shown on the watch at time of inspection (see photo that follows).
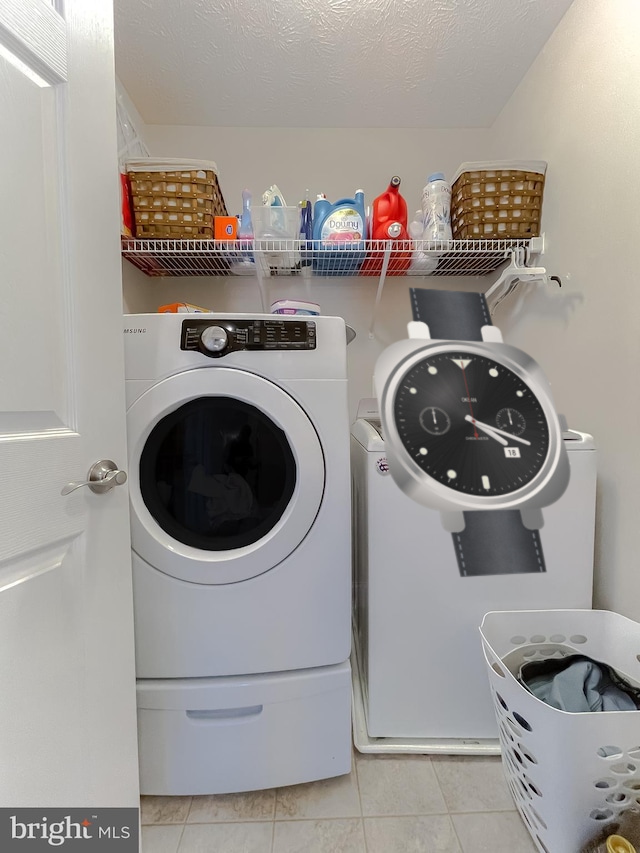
4:19
